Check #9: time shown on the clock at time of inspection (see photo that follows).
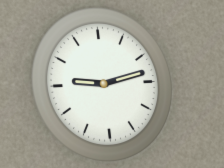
9:13
